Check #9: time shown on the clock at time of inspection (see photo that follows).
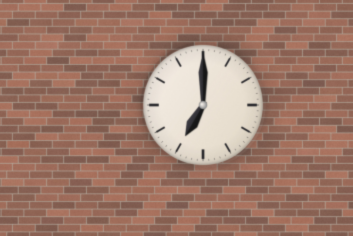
7:00
